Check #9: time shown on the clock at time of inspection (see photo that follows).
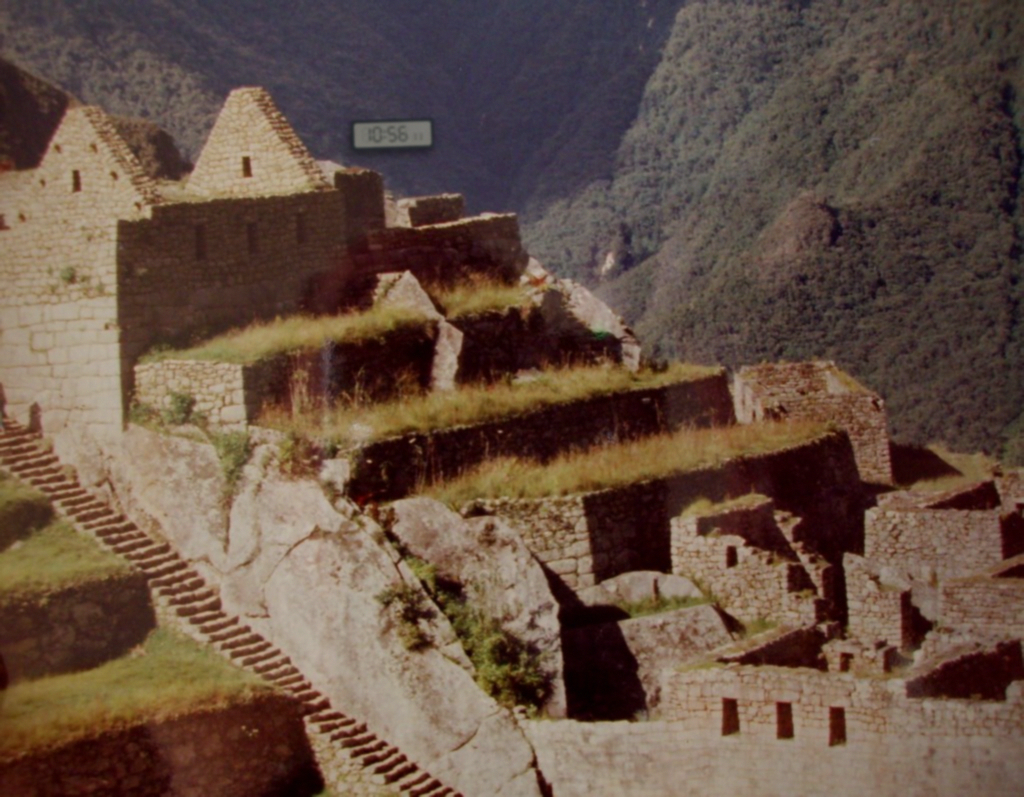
10:56
